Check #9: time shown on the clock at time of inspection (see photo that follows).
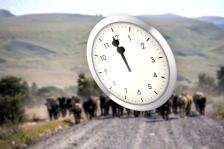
11:59
